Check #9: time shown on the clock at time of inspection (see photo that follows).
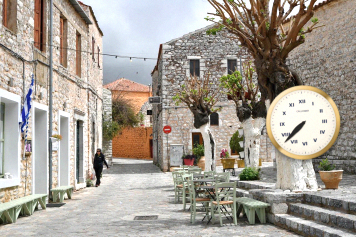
7:38
